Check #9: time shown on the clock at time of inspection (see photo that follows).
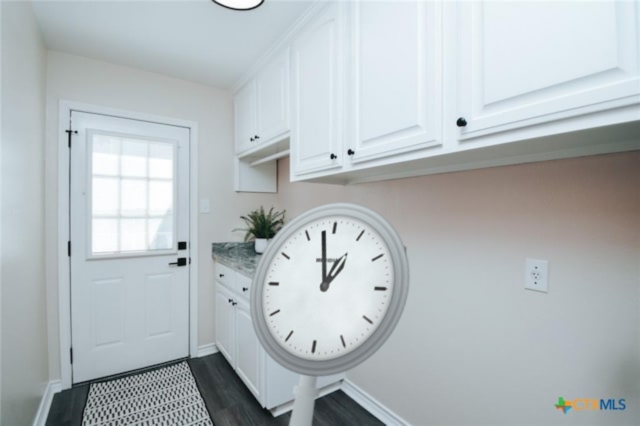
12:58
